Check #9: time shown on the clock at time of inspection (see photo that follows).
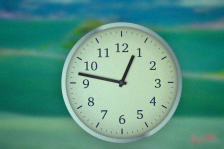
12:47
